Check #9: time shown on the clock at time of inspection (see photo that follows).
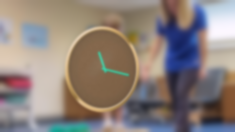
11:17
